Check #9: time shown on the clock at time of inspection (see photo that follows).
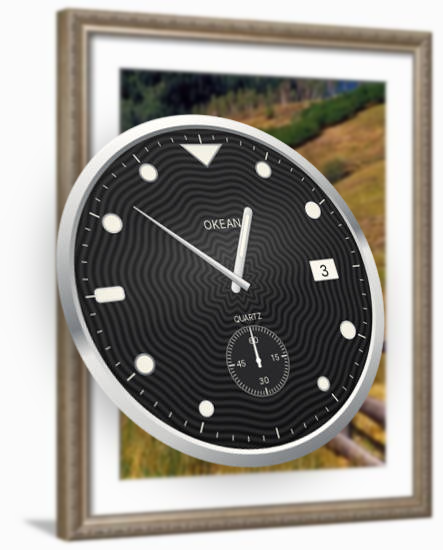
12:52
